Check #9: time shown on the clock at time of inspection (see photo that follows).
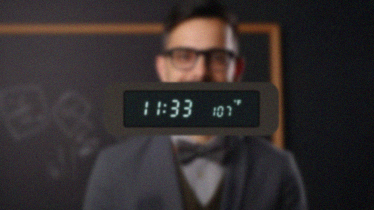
11:33
